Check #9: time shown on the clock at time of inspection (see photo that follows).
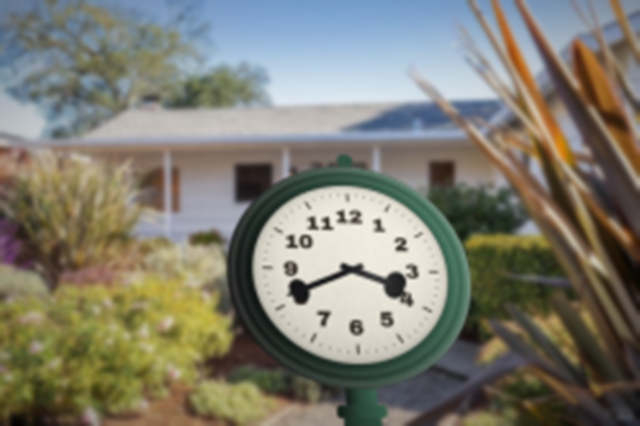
3:41
